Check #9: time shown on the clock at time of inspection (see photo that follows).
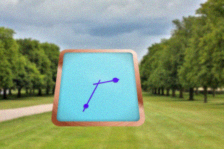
2:34
